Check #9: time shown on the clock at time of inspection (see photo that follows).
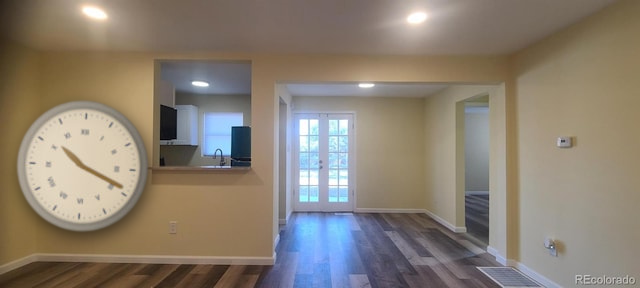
10:19
